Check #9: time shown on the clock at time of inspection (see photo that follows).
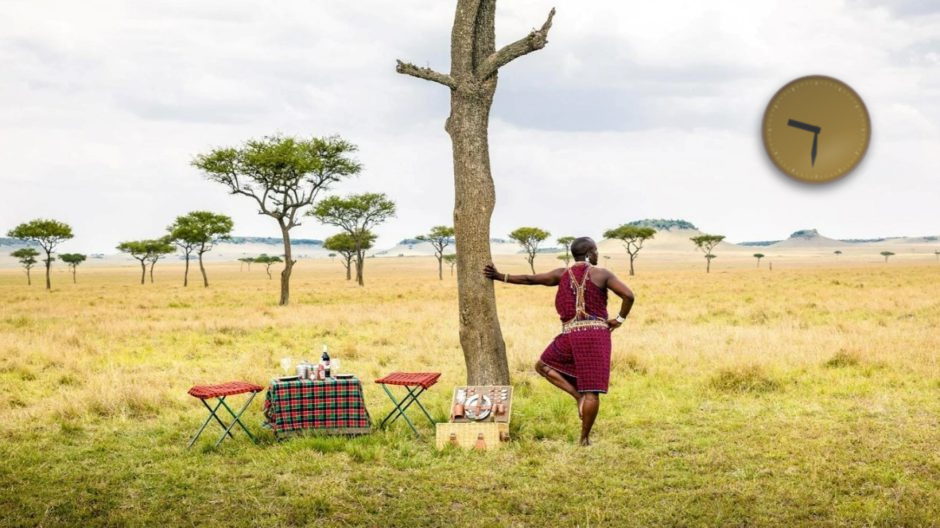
9:31
